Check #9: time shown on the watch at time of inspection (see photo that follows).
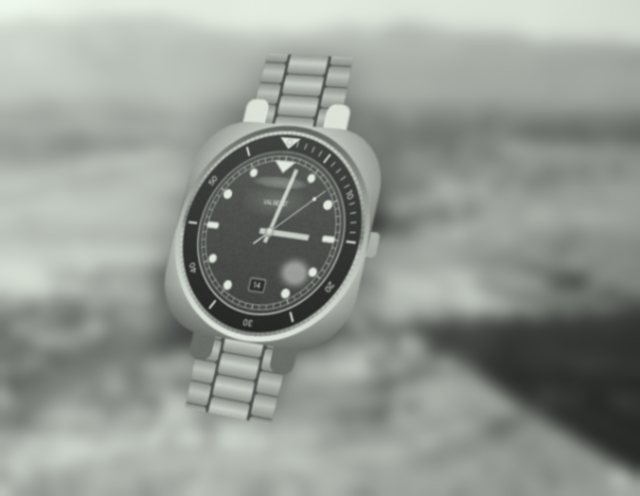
3:02:08
